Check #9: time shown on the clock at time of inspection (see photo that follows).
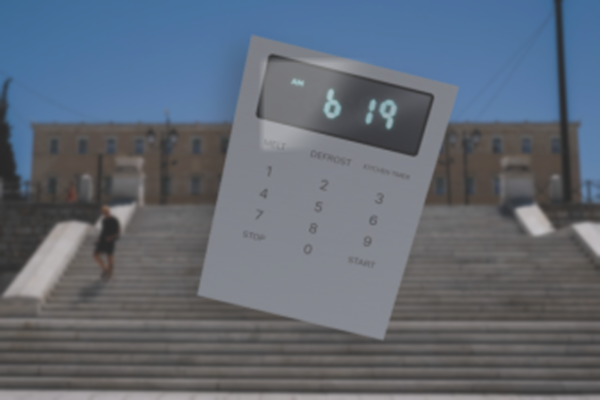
6:19
